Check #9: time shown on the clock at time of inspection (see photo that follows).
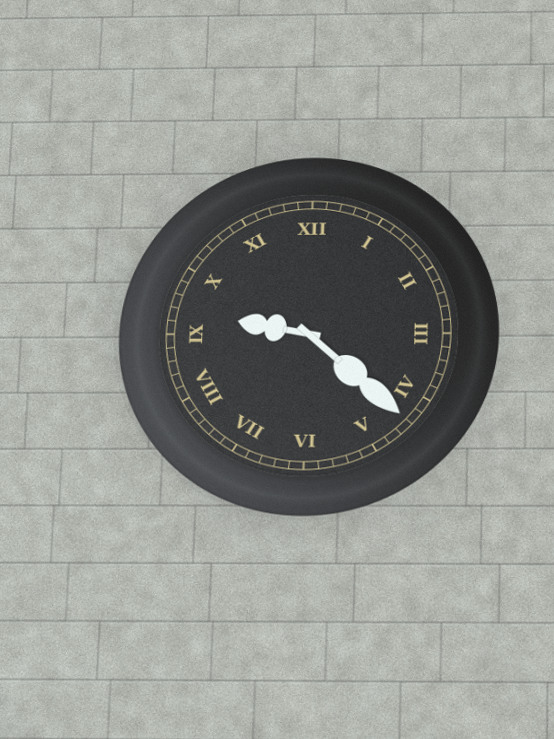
9:22
